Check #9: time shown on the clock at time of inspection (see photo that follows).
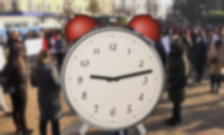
9:13
